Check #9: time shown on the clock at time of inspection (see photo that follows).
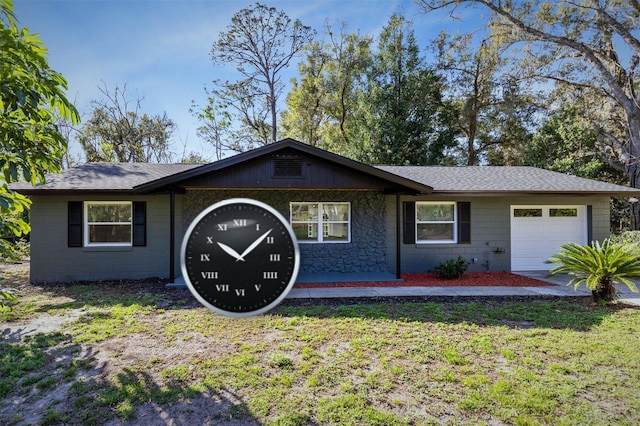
10:08
